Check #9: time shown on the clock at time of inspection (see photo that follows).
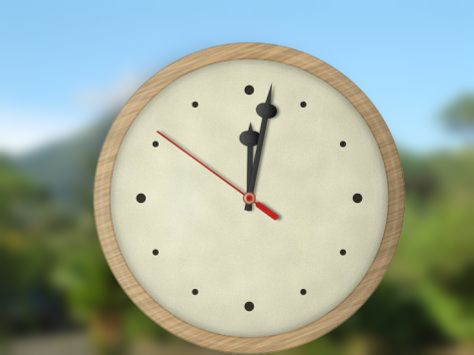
12:01:51
